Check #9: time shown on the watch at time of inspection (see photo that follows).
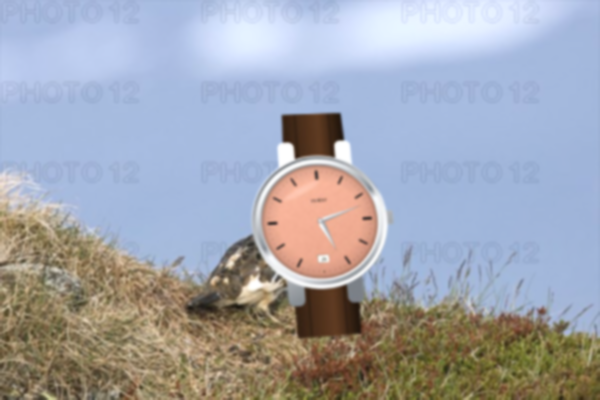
5:12
